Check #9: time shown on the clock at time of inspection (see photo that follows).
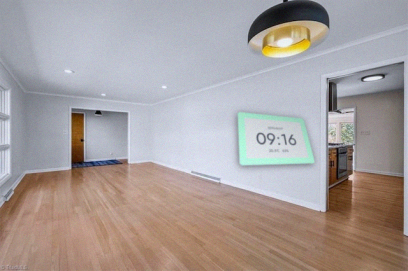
9:16
